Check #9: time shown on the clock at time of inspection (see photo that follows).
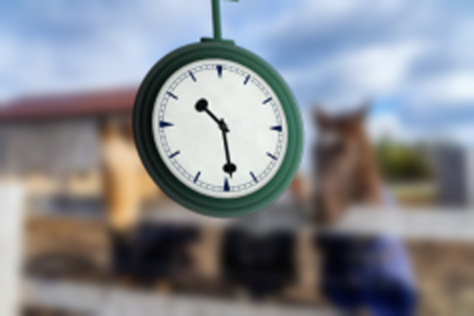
10:29
